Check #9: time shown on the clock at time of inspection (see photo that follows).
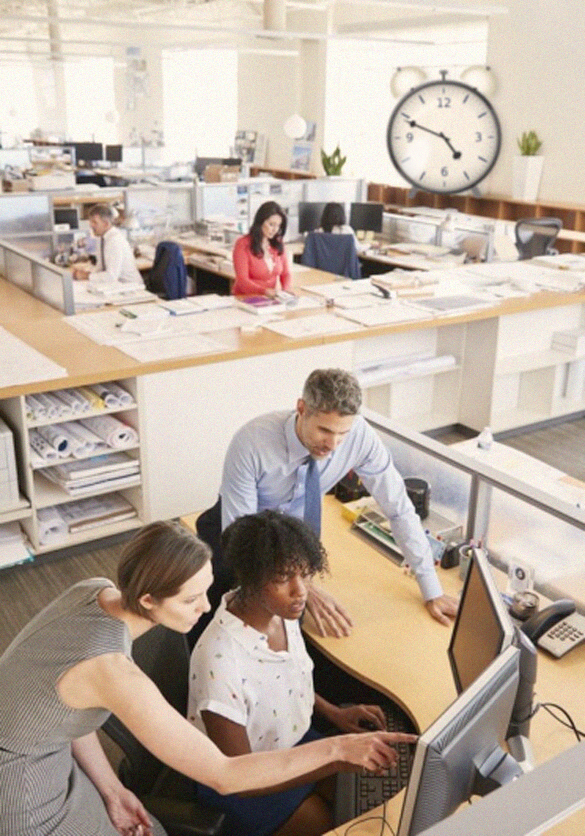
4:49
